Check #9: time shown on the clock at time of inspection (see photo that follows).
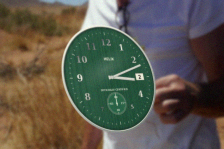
3:12
